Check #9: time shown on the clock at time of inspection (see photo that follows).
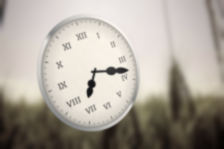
7:18
